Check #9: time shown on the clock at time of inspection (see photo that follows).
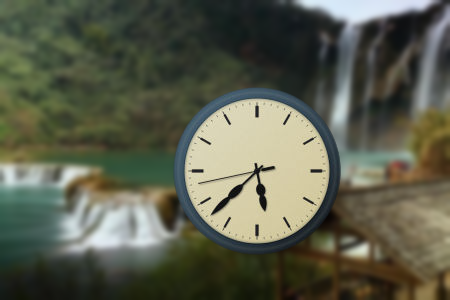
5:37:43
